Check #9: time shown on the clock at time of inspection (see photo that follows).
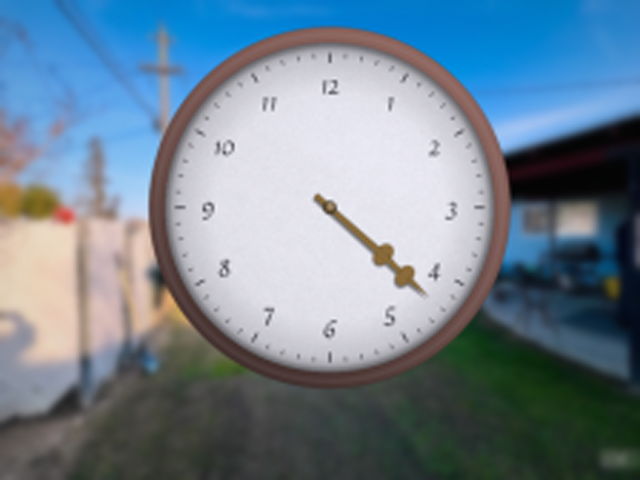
4:22
